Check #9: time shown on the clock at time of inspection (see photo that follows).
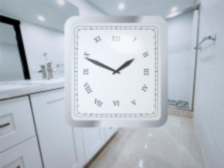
1:49
